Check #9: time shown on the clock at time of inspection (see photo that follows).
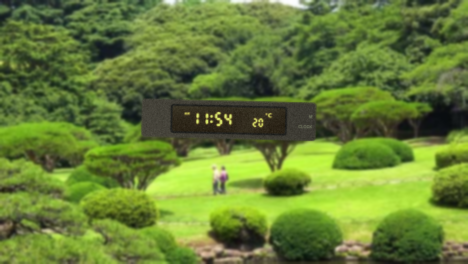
11:54
